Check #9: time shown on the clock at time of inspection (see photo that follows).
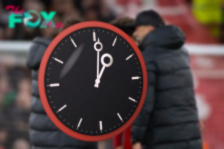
1:01
